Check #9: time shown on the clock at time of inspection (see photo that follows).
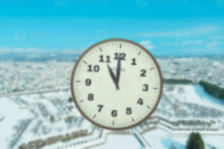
11:00
